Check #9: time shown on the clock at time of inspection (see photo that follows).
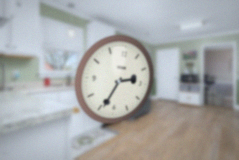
2:34
